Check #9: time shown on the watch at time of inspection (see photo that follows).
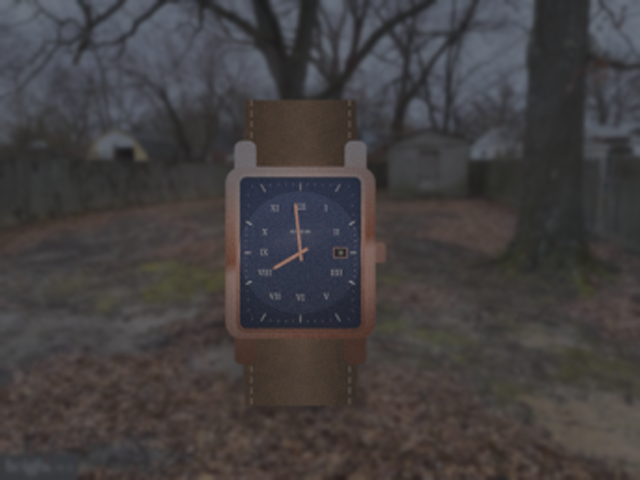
7:59
